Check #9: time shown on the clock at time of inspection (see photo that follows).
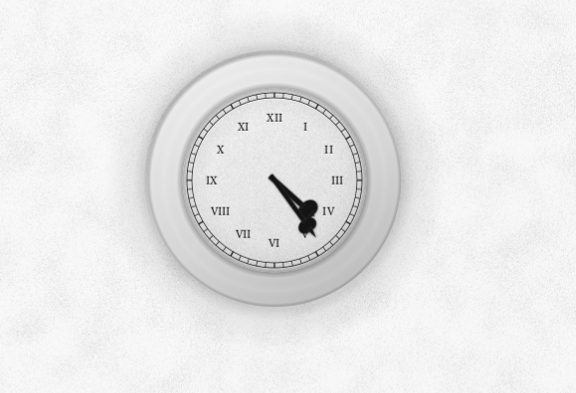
4:24
